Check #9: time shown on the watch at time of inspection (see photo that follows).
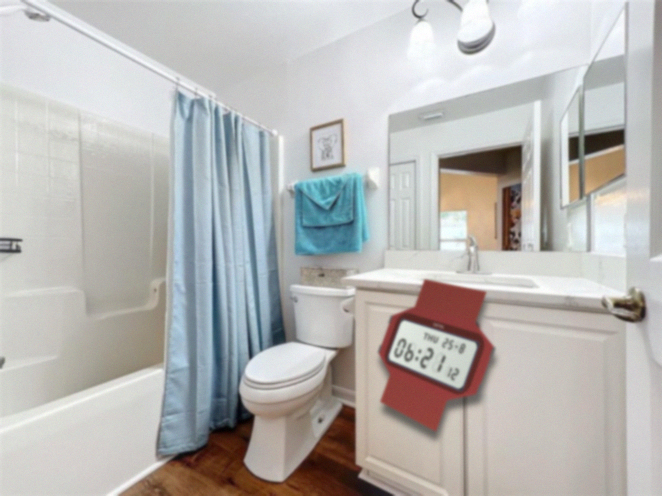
6:21
